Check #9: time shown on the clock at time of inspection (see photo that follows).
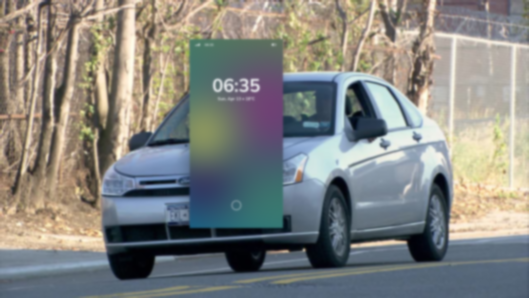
6:35
